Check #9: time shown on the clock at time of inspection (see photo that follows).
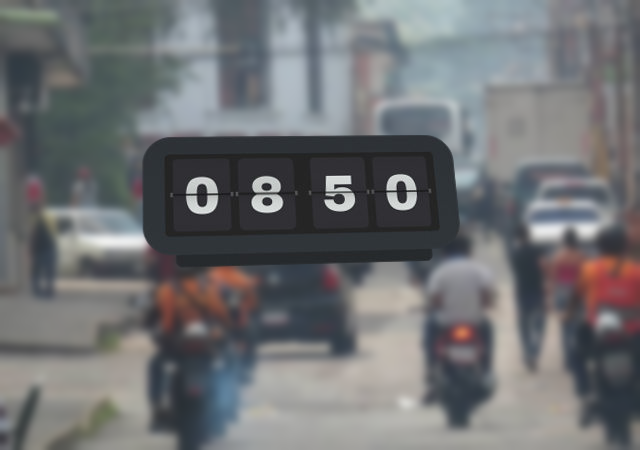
8:50
